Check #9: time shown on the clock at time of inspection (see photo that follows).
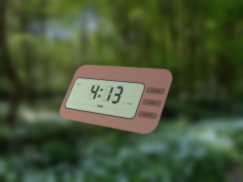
4:13
